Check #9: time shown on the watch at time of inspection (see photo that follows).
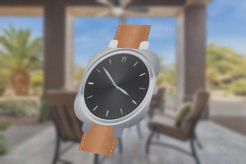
3:52
